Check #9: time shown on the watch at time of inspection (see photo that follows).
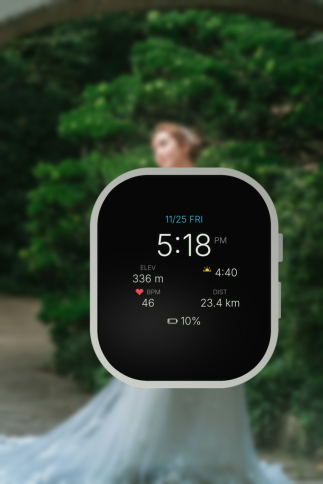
5:18
